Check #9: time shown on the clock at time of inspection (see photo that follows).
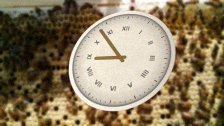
8:53
